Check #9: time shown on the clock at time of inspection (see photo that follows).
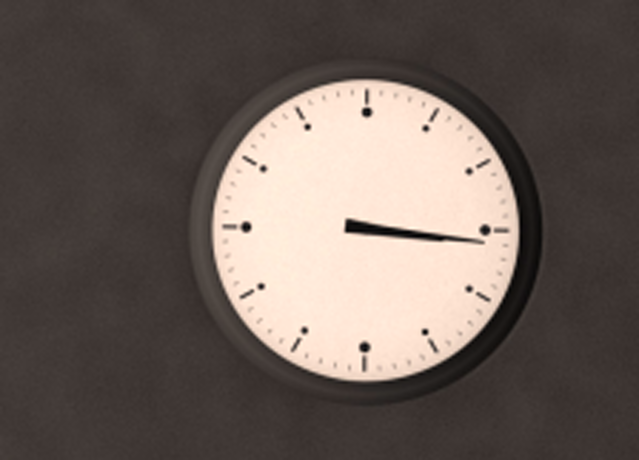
3:16
